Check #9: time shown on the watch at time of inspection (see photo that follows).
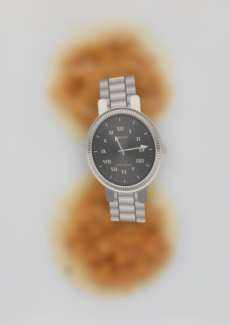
11:14
